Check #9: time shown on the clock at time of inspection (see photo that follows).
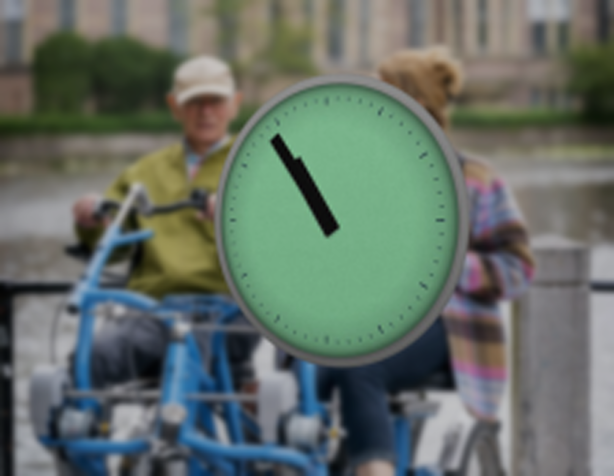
10:54
